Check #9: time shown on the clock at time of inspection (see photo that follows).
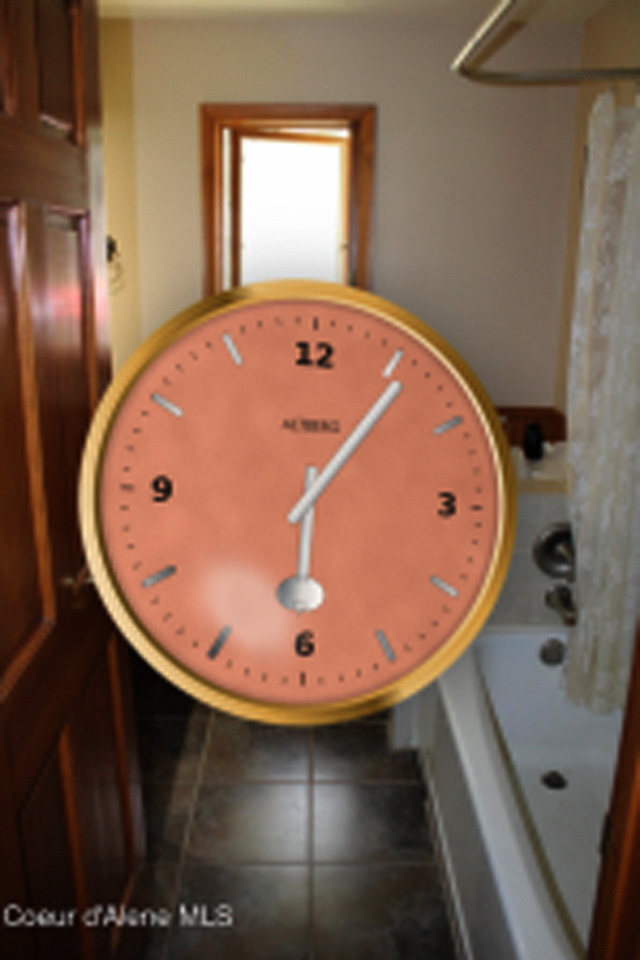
6:06
